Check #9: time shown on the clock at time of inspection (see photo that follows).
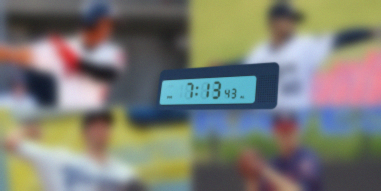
7:13:43
